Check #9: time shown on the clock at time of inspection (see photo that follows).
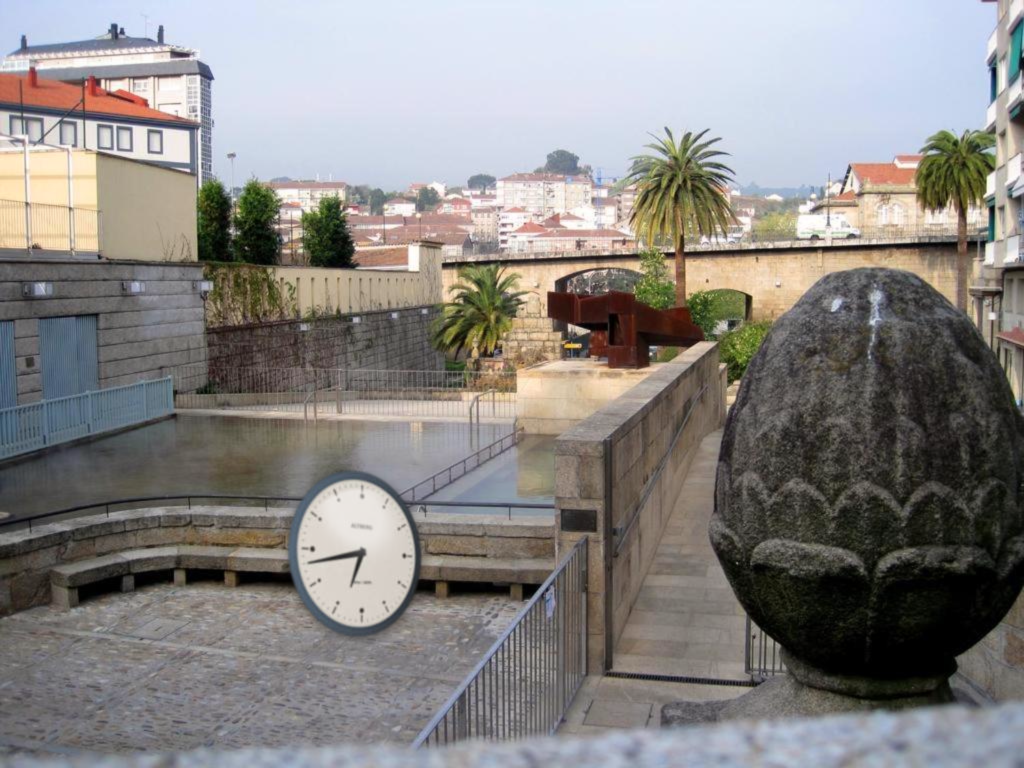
6:43
